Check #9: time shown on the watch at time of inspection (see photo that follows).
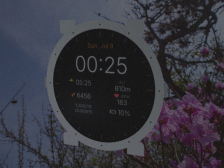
0:25
